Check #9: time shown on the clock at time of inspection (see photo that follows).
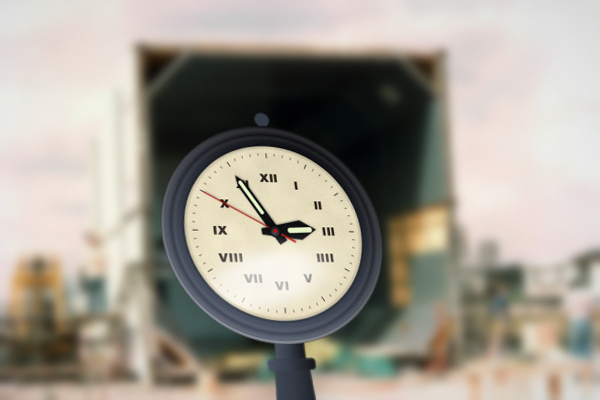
2:54:50
